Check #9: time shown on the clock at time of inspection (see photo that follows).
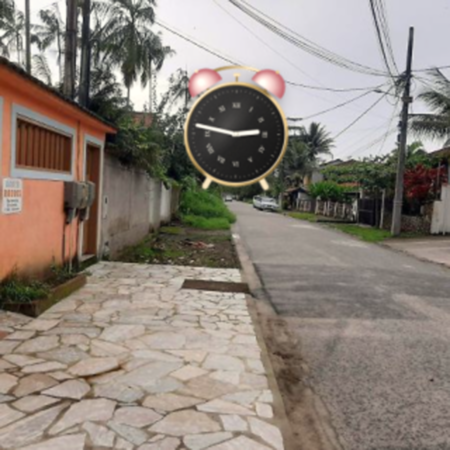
2:47
